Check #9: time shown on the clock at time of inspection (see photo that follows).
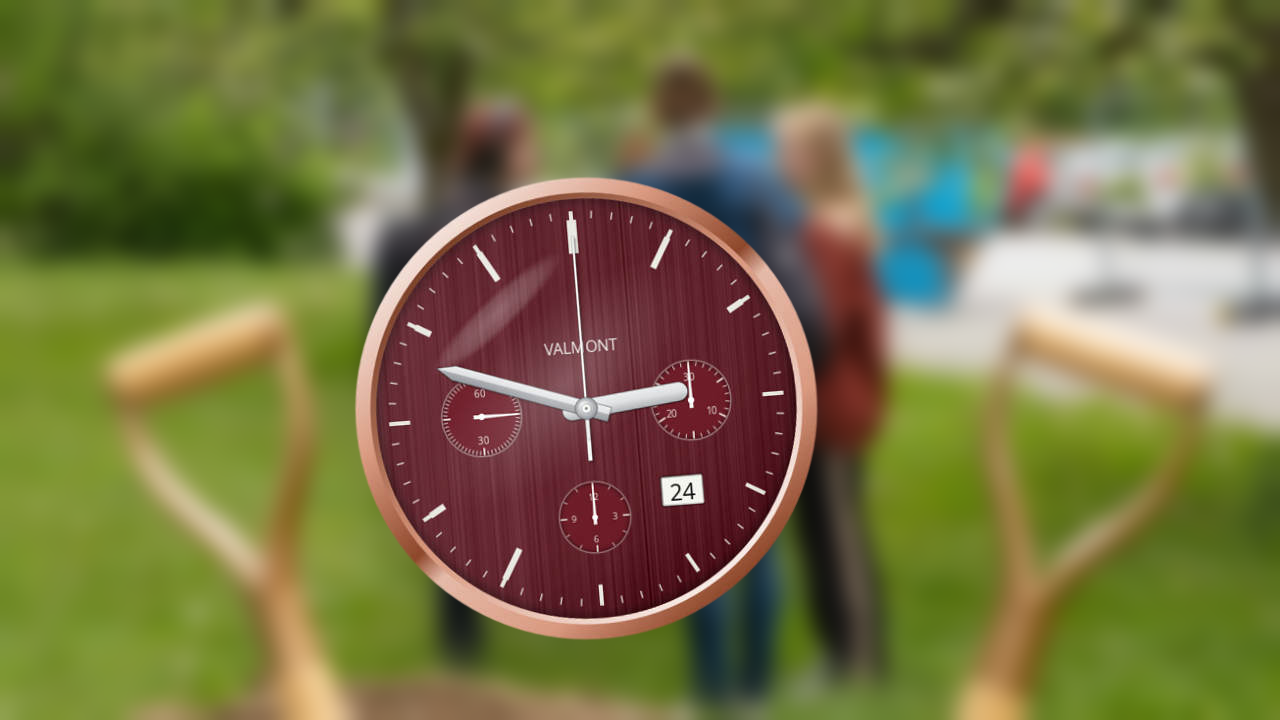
2:48:15
